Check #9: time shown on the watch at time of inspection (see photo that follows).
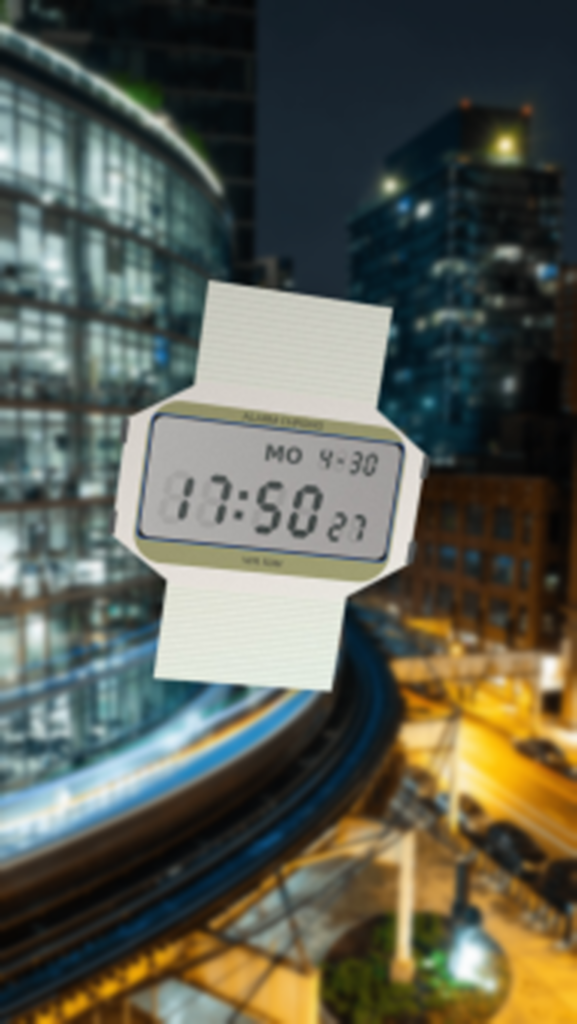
17:50:27
